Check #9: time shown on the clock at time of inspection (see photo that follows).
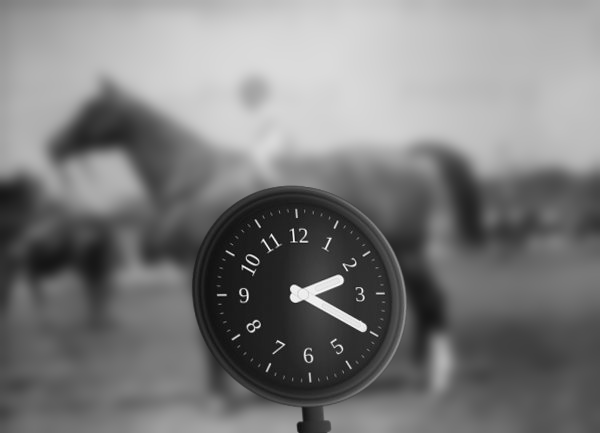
2:20
